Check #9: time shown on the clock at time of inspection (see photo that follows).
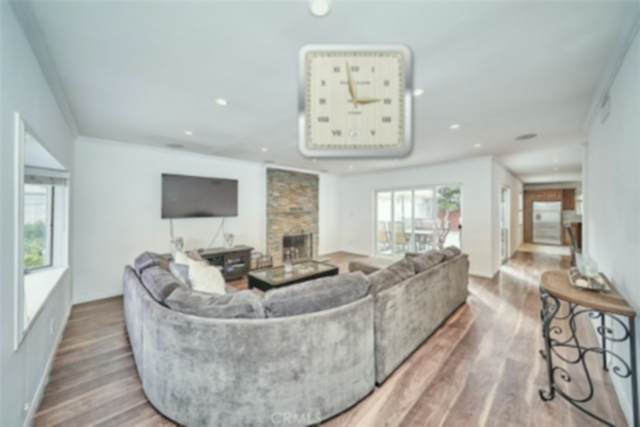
2:58
